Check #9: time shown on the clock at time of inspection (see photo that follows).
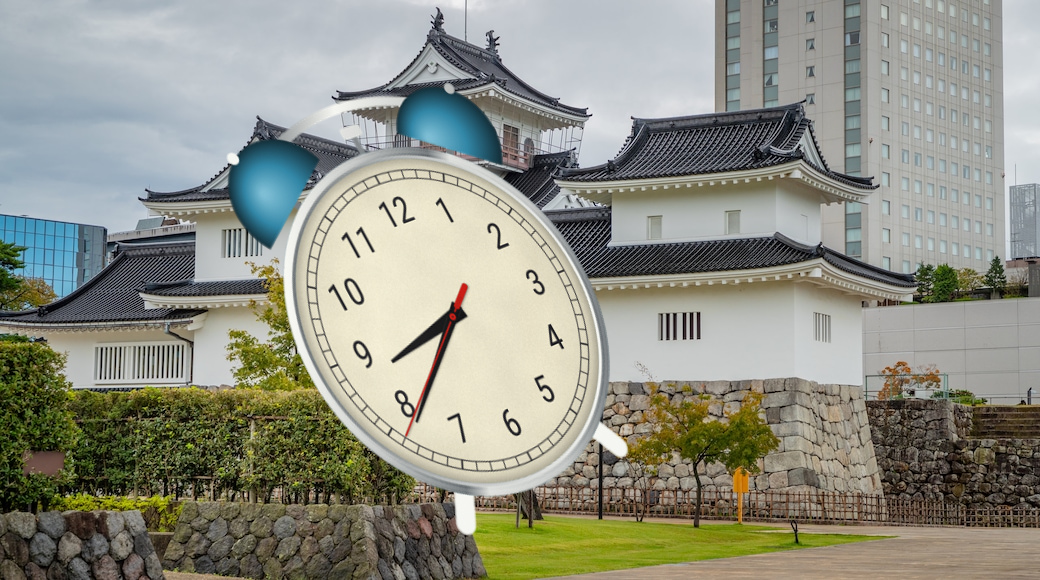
8:38:39
